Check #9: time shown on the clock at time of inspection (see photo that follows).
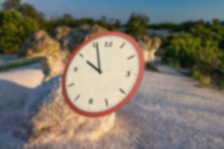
9:56
